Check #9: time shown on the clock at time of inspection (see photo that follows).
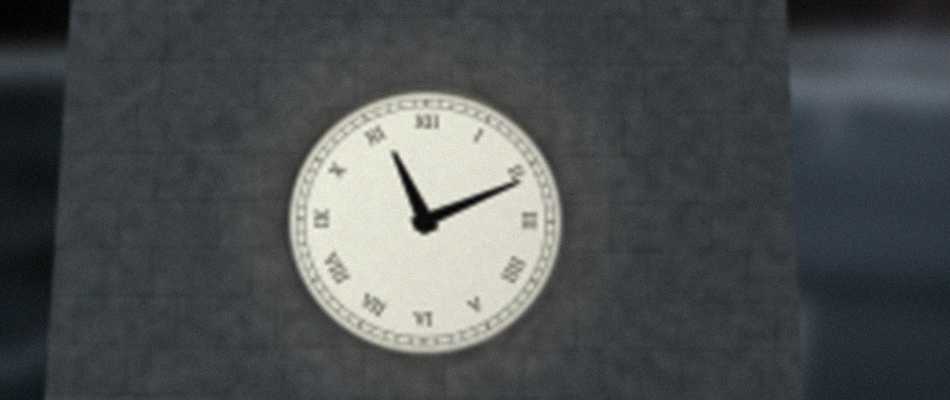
11:11
